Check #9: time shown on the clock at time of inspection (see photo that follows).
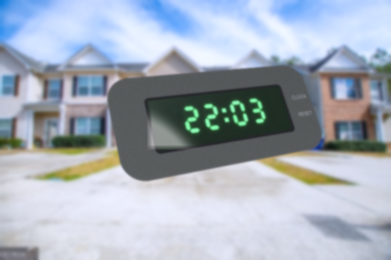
22:03
